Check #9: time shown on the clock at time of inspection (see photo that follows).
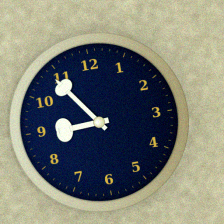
8:54
